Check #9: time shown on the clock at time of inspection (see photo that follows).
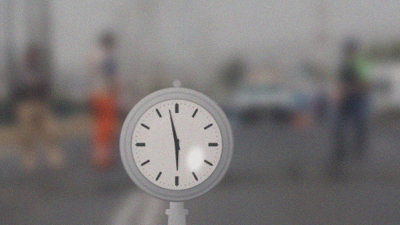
5:58
